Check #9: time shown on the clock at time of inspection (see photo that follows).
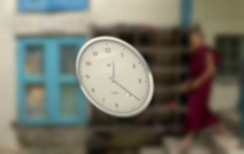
12:21
